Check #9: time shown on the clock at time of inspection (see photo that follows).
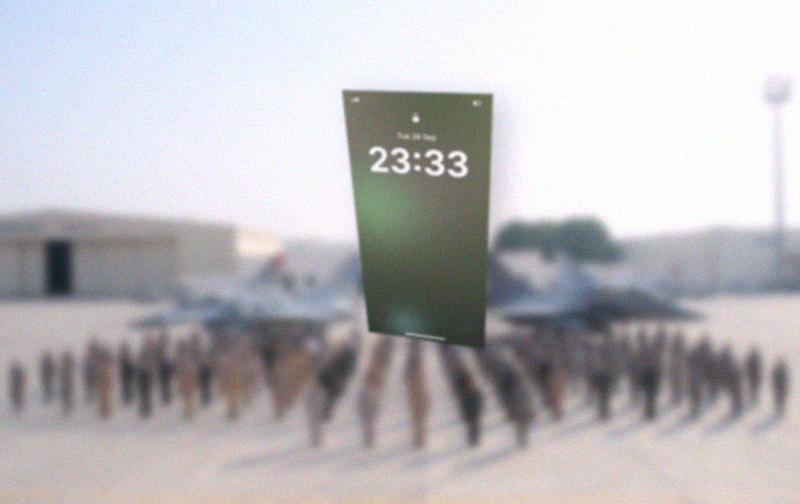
23:33
